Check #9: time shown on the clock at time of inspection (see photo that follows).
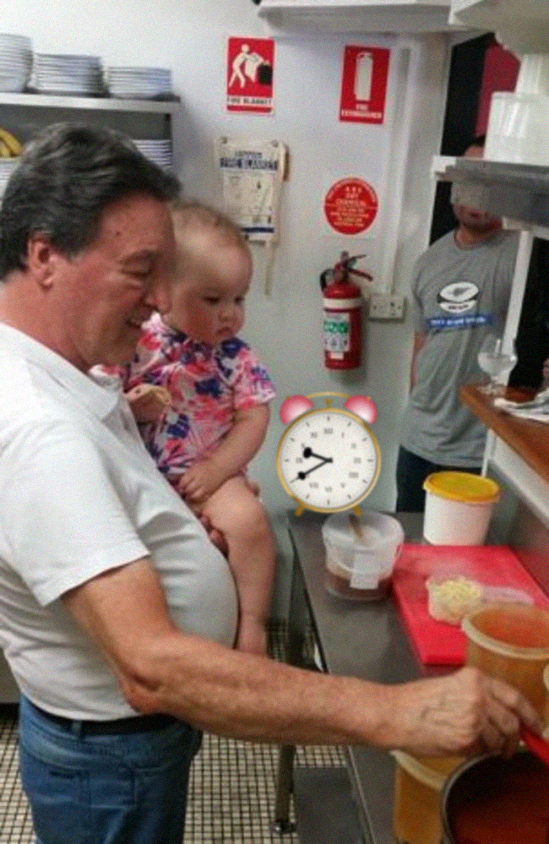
9:40
